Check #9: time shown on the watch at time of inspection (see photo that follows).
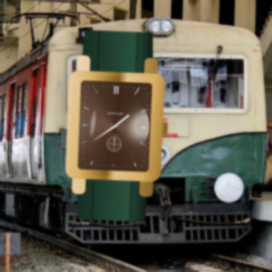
1:39
